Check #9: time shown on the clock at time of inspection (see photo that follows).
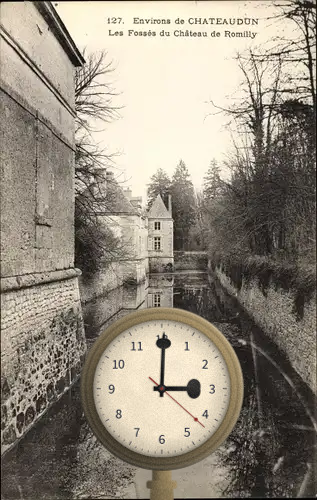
3:00:22
